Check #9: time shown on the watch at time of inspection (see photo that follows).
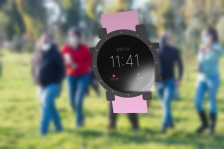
11:41
